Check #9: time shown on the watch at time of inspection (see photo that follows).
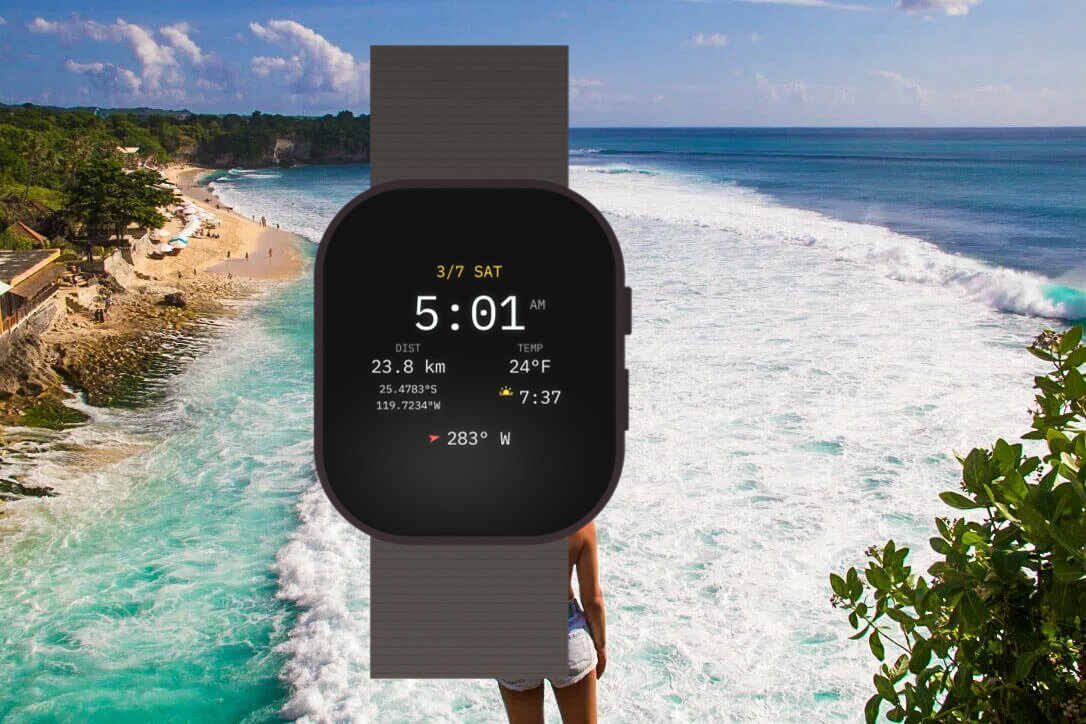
5:01
